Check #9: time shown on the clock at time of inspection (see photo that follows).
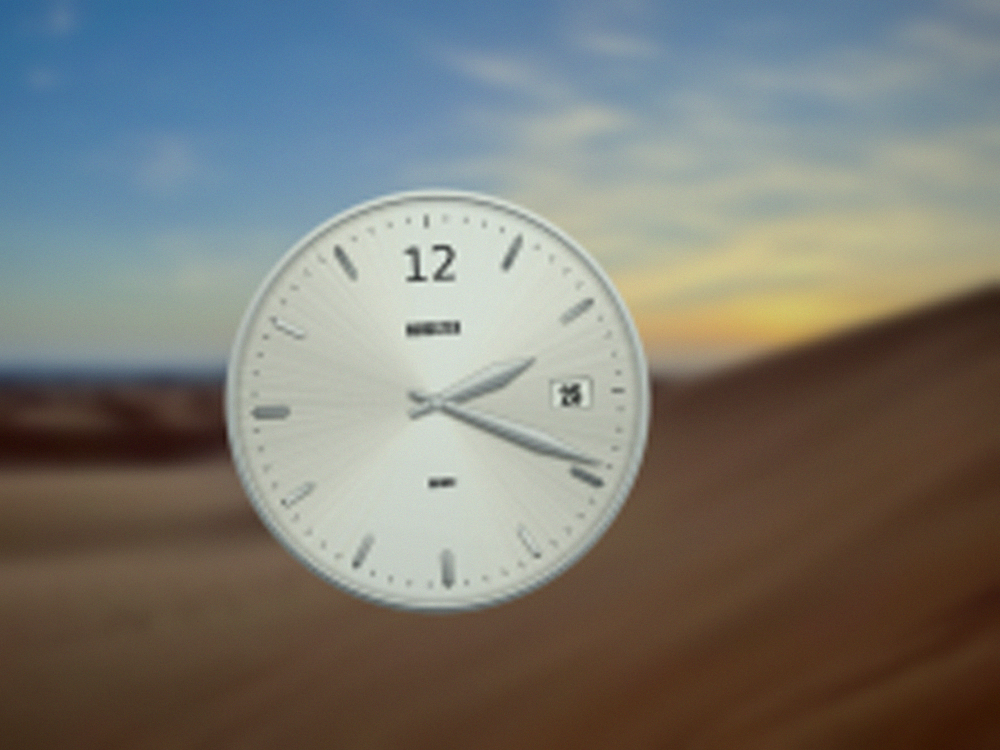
2:19
